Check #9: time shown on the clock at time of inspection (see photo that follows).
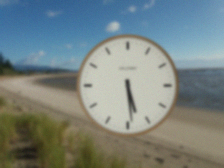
5:29
